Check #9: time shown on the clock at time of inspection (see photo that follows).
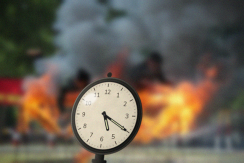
5:20
